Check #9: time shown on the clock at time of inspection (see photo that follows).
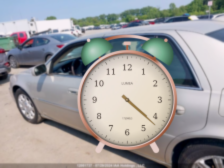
4:22
